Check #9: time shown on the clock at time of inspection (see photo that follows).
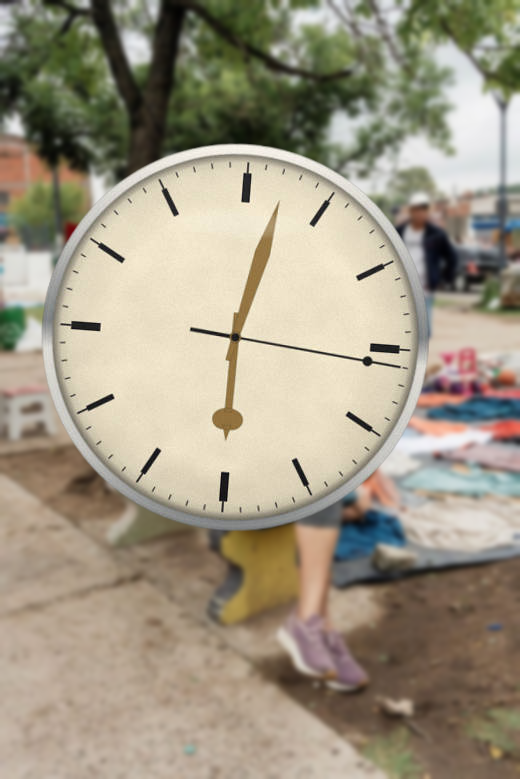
6:02:16
